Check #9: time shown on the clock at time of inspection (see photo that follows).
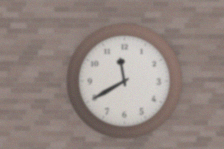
11:40
